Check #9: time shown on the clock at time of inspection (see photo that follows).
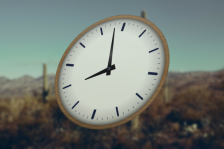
7:58
